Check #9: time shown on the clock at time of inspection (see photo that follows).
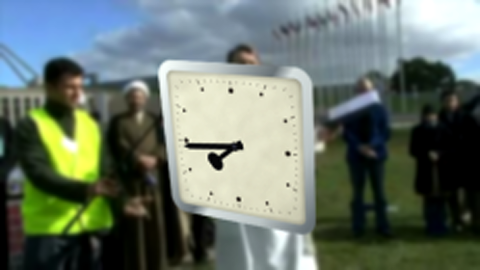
7:44
